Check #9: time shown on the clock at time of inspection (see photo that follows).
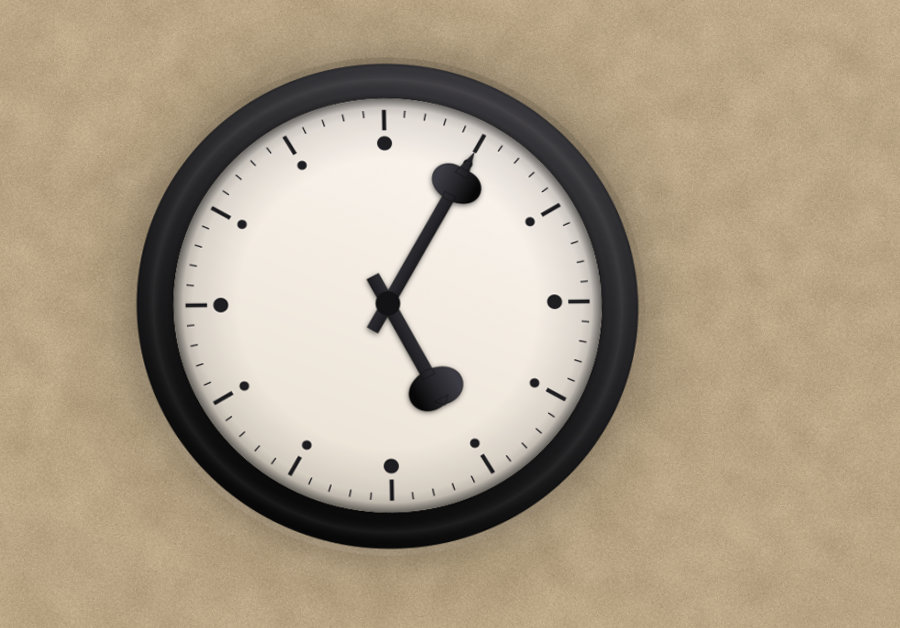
5:05
